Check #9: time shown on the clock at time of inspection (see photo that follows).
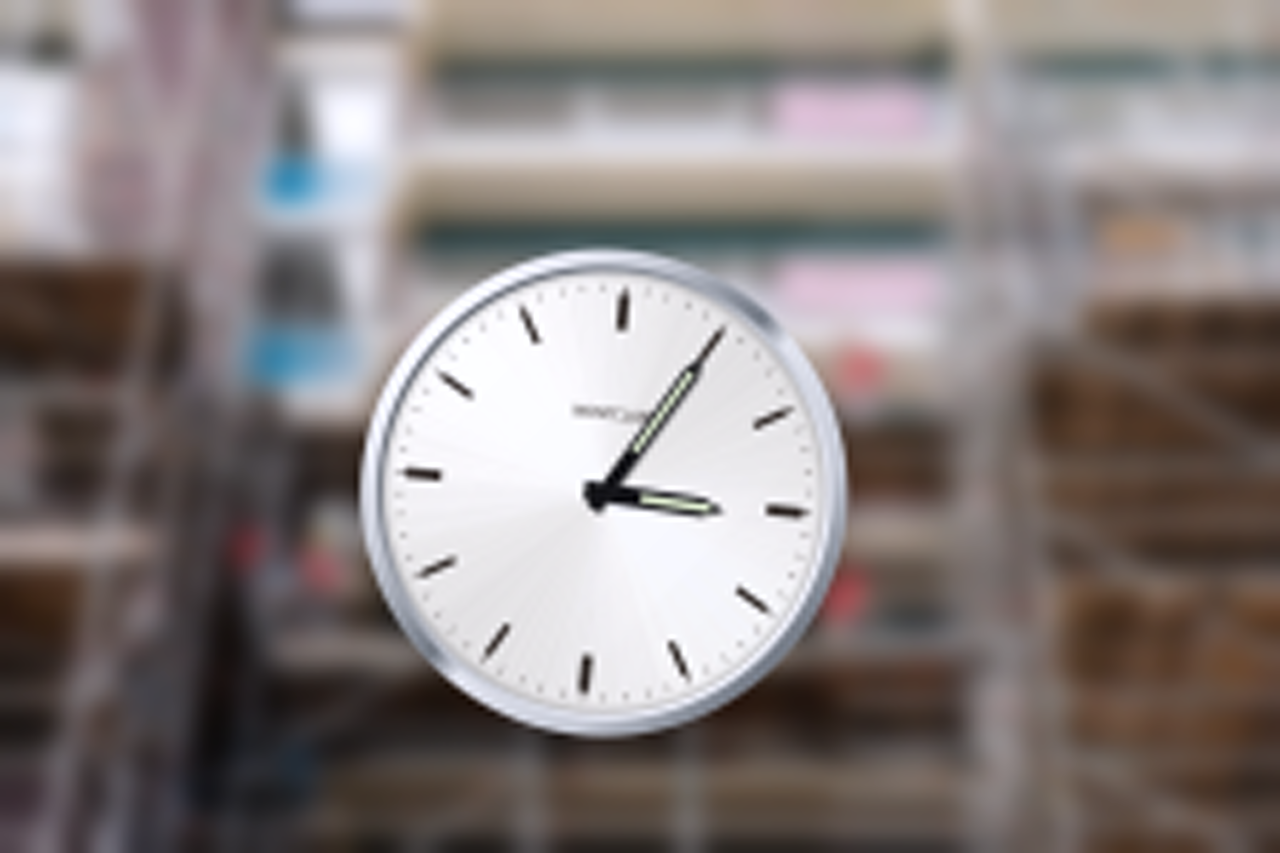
3:05
